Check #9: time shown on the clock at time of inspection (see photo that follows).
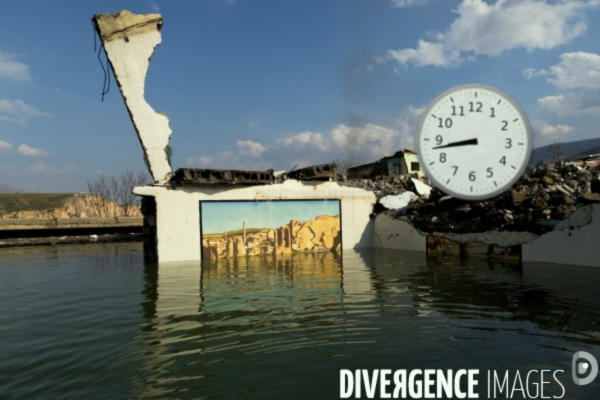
8:43
